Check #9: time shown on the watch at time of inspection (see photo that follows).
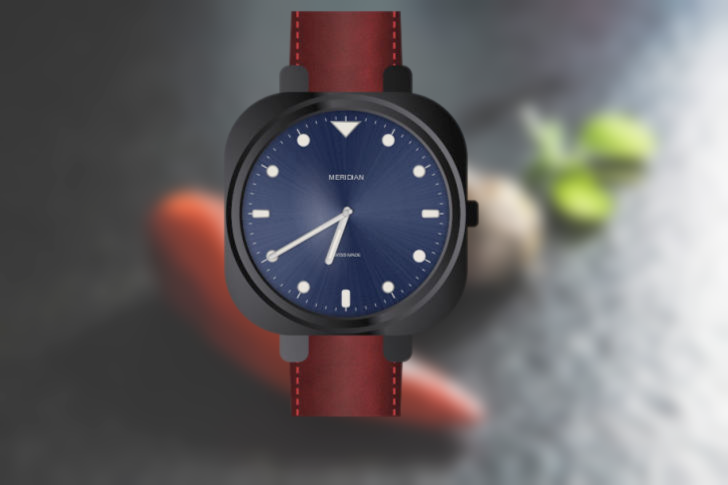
6:40
